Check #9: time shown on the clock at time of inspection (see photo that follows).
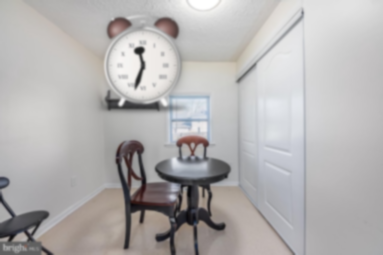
11:33
